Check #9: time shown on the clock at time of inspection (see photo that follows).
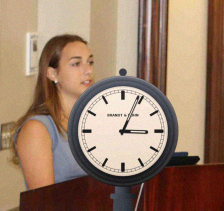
3:04
